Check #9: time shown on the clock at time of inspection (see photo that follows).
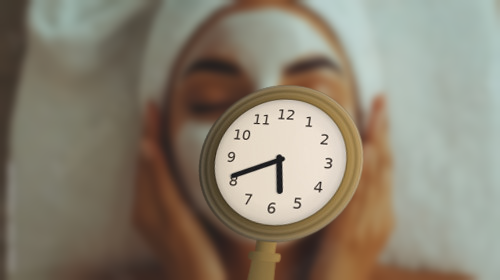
5:41
